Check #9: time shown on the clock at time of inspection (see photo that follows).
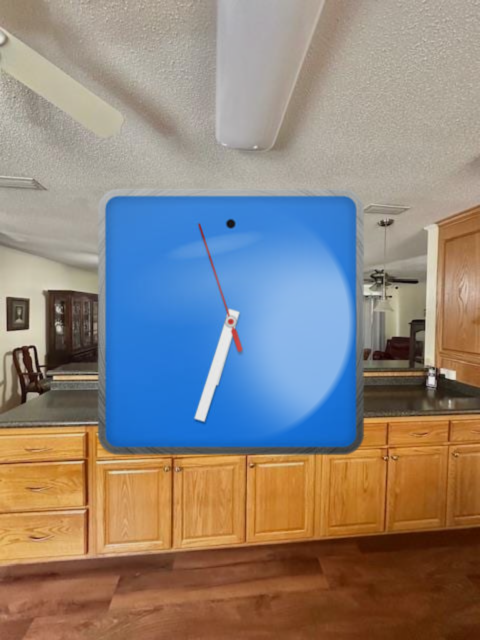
6:32:57
